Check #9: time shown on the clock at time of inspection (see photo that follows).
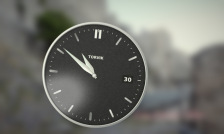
10:51
